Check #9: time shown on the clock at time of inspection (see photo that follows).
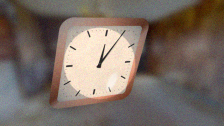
12:05
